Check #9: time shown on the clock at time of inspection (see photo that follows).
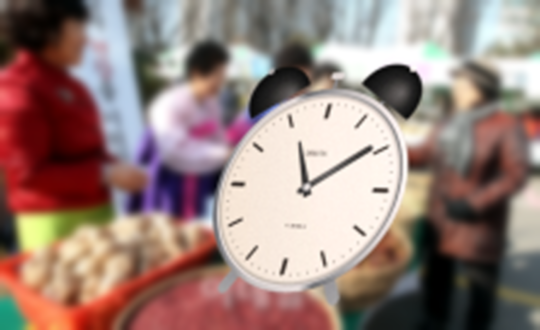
11:09
